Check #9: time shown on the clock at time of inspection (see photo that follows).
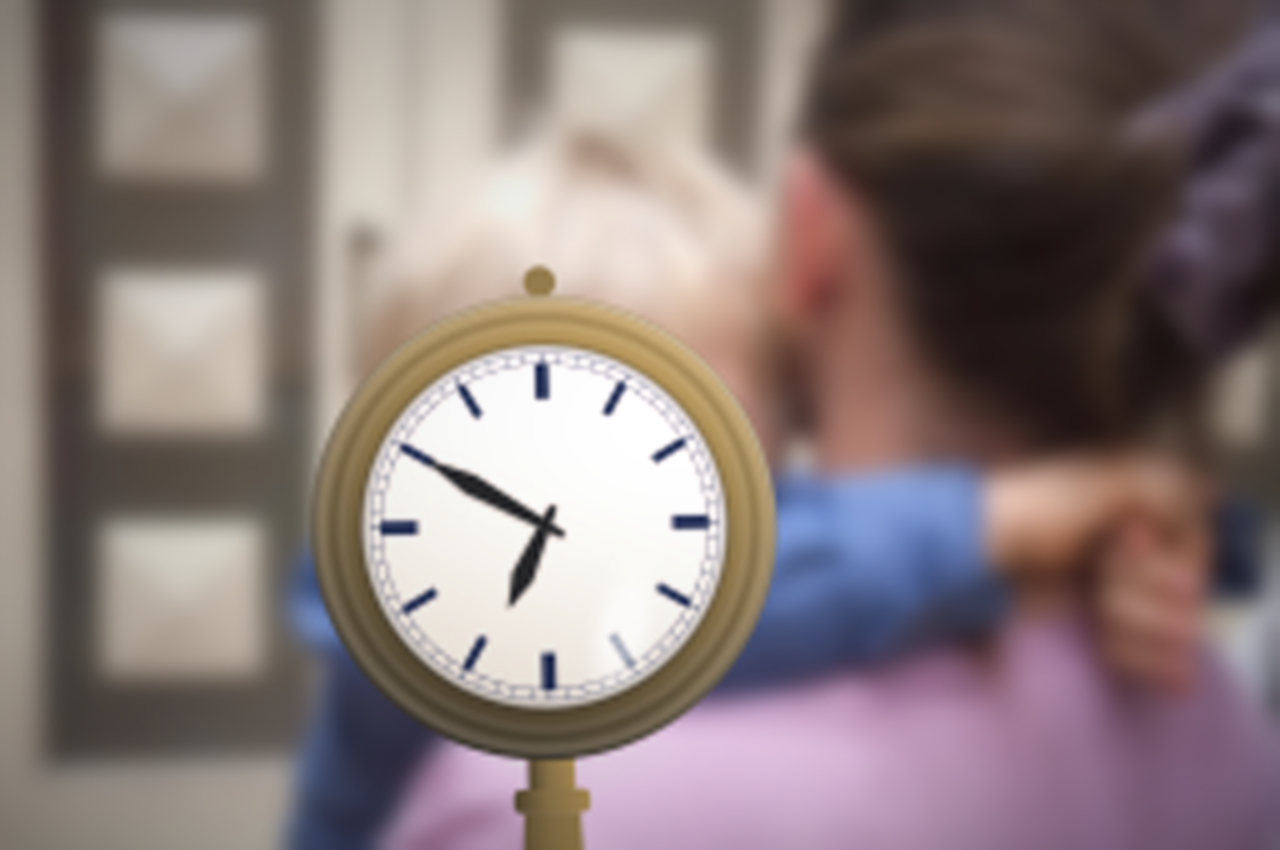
6:50
